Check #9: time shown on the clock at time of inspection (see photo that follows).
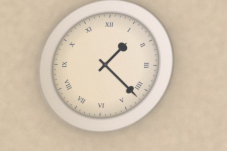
1:22
